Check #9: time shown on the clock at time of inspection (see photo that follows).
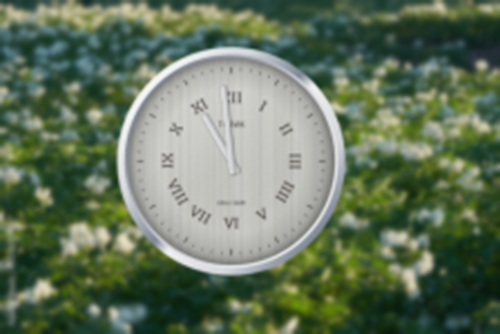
10:59
